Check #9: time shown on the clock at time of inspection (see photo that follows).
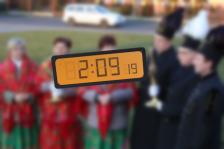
2:09:19
